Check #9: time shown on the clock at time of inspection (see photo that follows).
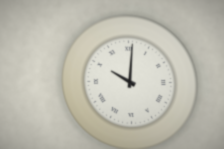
10:01
